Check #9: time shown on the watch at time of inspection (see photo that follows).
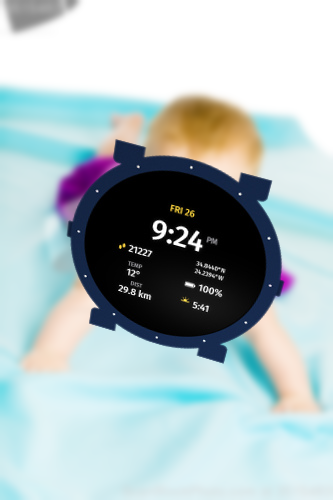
9:24
